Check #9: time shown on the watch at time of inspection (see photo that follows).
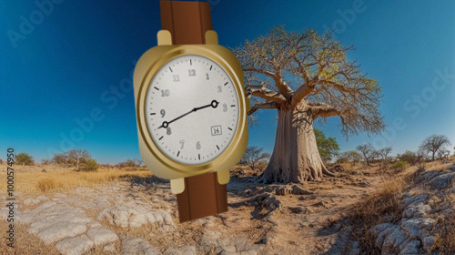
2:42
